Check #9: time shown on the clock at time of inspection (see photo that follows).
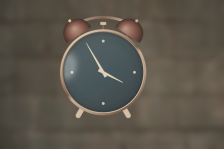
3:55
